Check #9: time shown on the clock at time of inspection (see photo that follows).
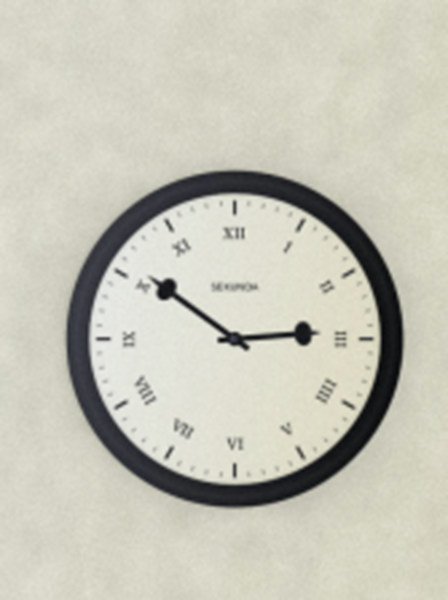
2:51
